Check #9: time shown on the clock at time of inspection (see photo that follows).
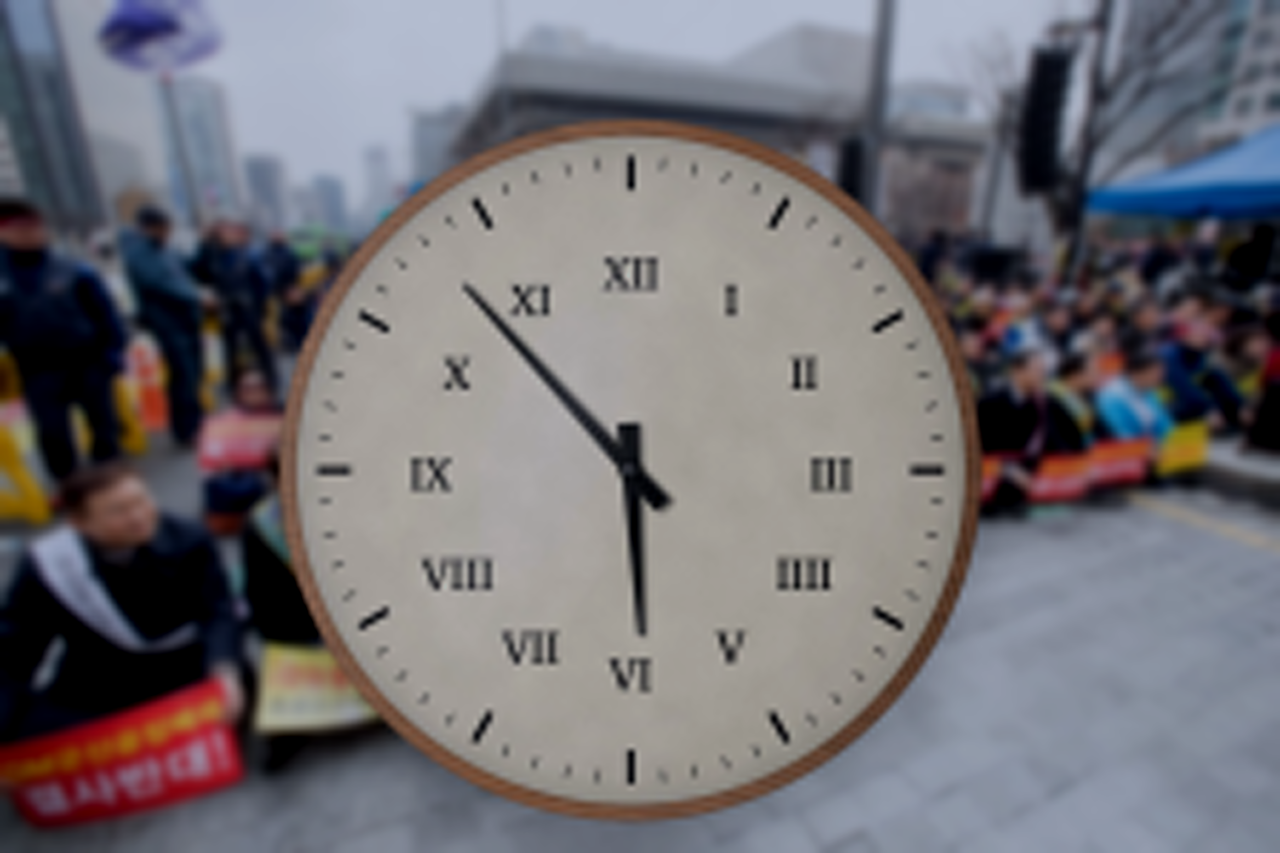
5:53
